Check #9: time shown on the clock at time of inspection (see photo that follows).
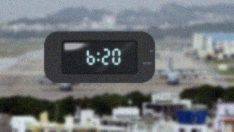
6:20
